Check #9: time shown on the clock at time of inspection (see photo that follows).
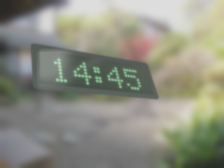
14:45
